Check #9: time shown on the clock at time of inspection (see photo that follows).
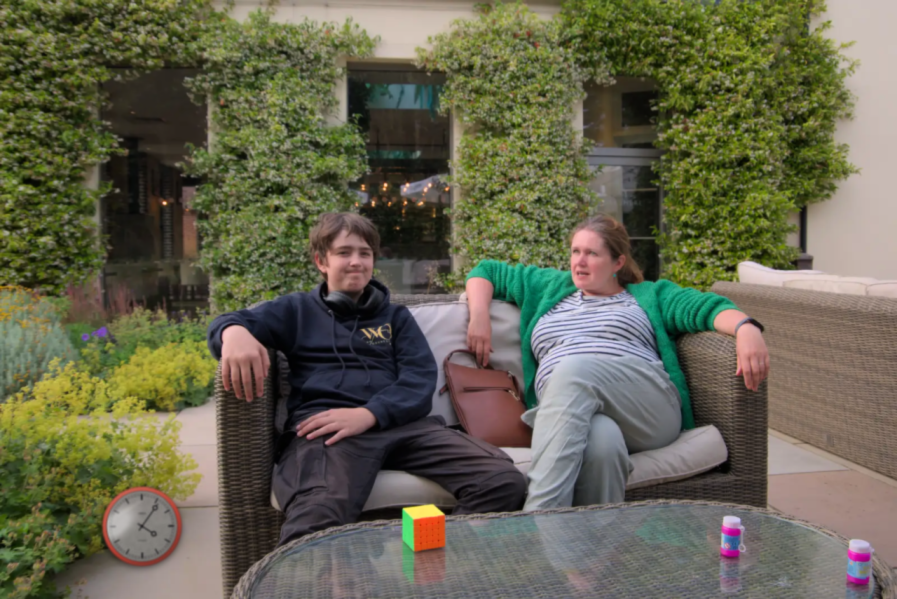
4:06
